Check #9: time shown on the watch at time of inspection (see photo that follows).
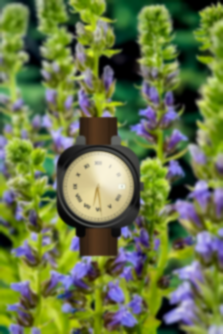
6:29
